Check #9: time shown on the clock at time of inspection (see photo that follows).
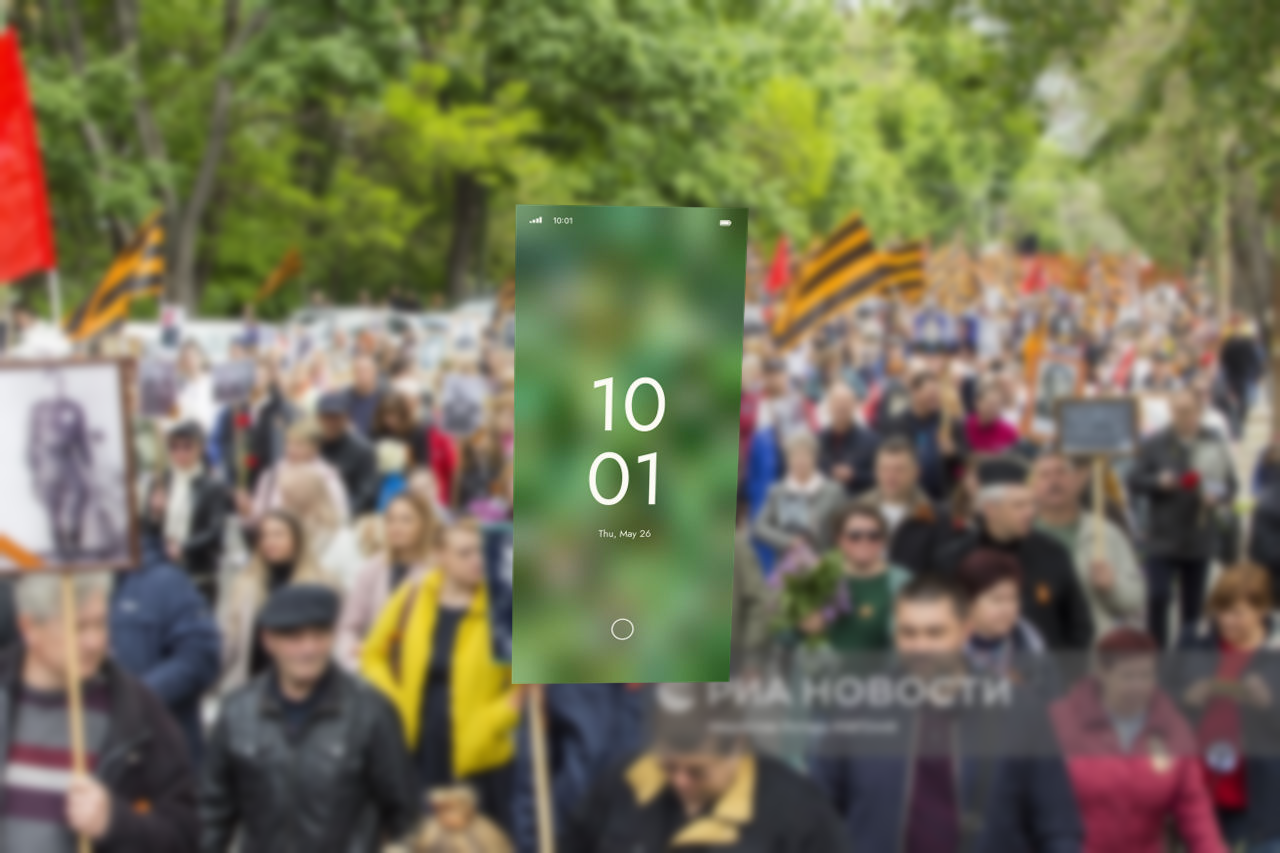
10:01
